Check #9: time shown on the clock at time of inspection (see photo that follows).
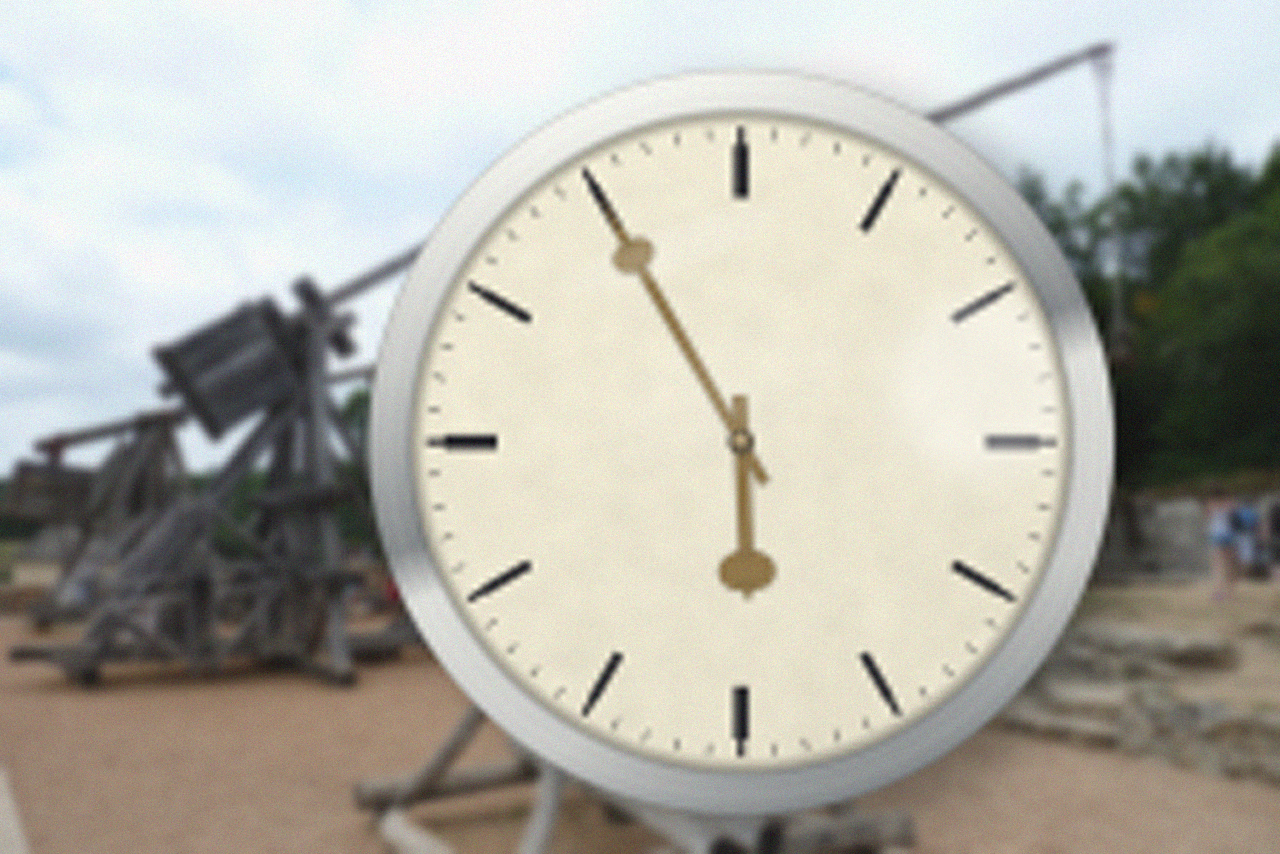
5:55
